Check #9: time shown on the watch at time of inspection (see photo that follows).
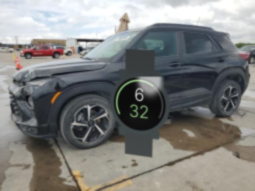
6:32
